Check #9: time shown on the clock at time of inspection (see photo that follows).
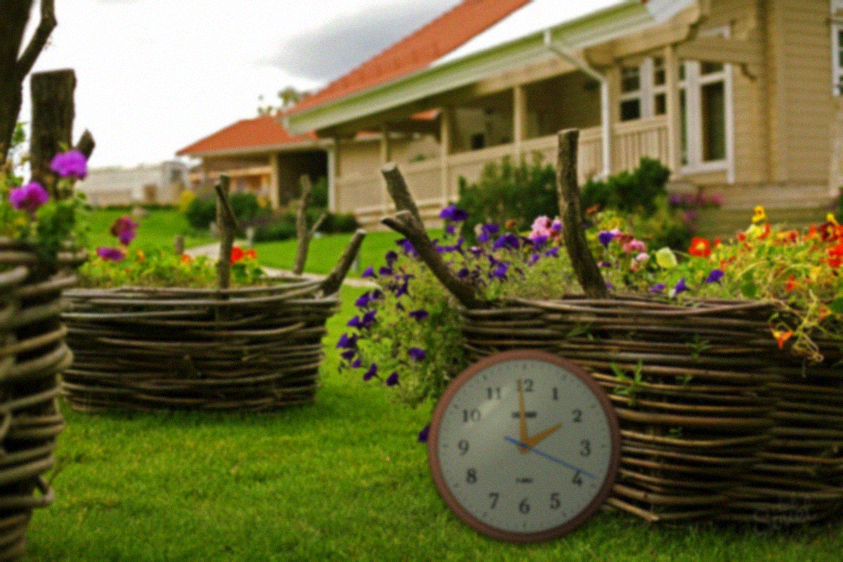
1:59:19
